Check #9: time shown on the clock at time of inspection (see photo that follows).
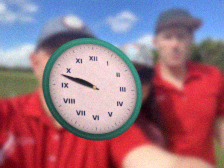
9:48
